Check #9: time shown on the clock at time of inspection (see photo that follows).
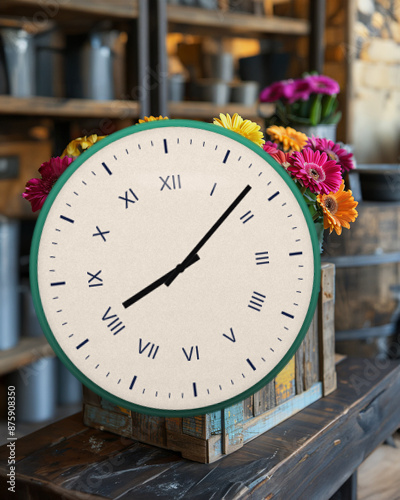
8:08
